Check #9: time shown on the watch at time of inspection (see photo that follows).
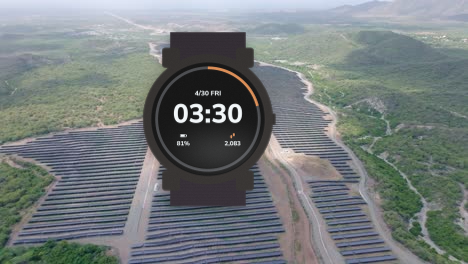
3:30
